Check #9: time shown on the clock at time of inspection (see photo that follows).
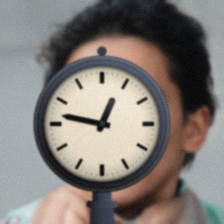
12:47
